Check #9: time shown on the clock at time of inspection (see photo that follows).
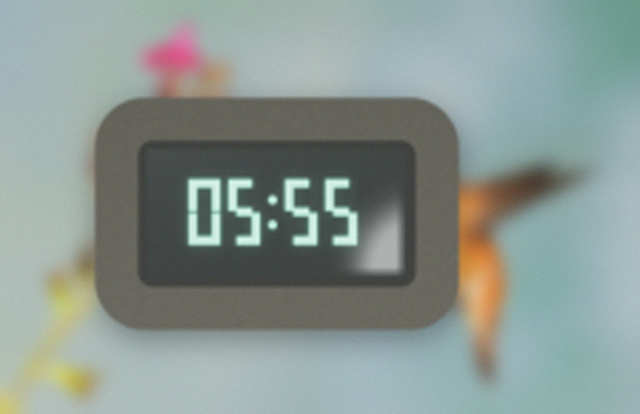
5:55
